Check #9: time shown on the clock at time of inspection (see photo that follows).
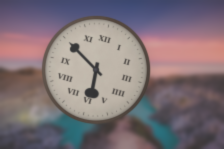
5:50
